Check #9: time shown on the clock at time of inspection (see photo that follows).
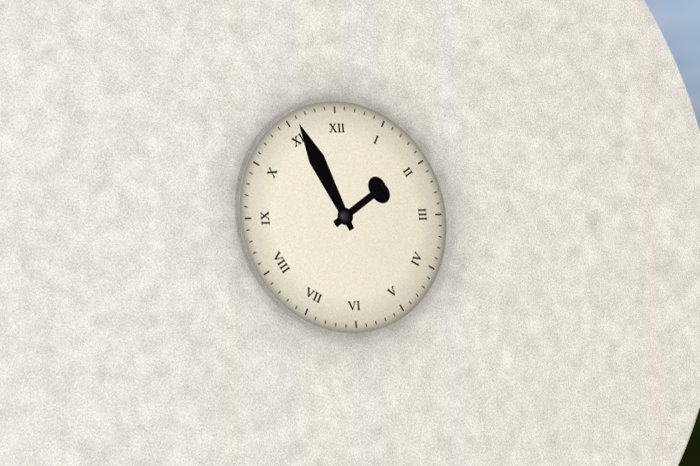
1:56
